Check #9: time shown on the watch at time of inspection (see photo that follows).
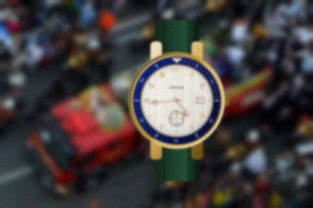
4:44
